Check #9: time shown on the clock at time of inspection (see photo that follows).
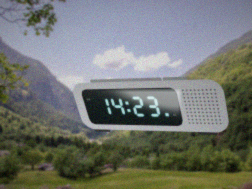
14:23
